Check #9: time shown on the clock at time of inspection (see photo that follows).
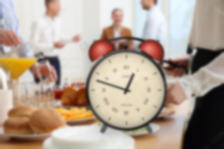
12:48
